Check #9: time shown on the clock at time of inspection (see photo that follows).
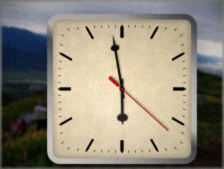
5:58:22
